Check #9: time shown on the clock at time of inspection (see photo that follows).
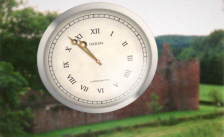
10:53
